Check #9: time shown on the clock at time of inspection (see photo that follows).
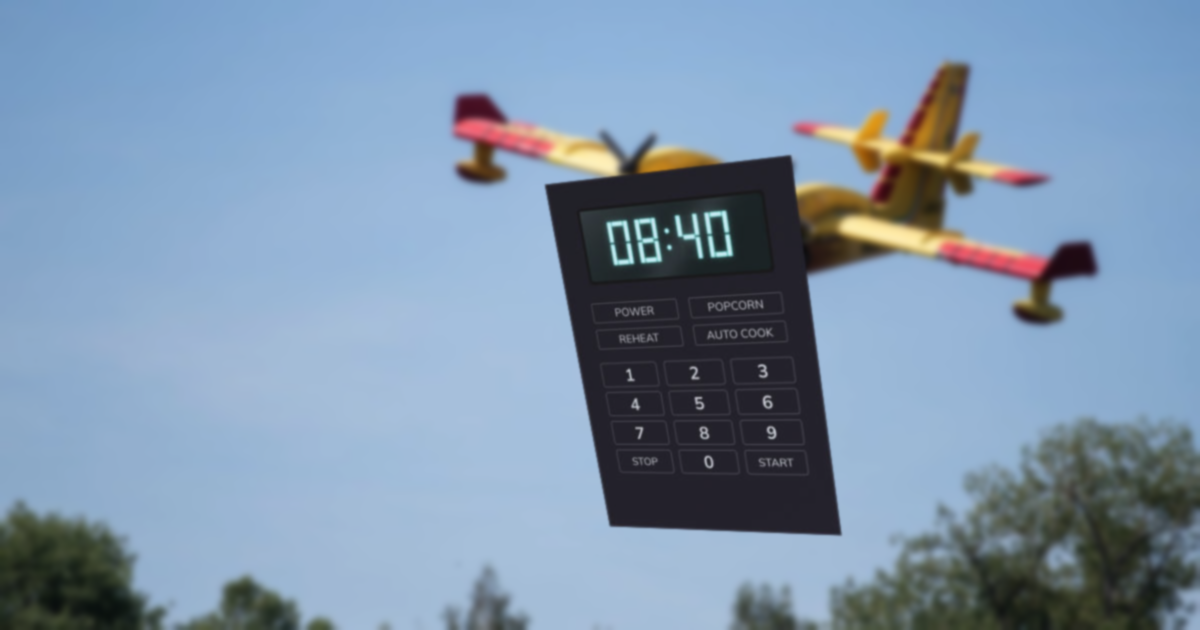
8:40
